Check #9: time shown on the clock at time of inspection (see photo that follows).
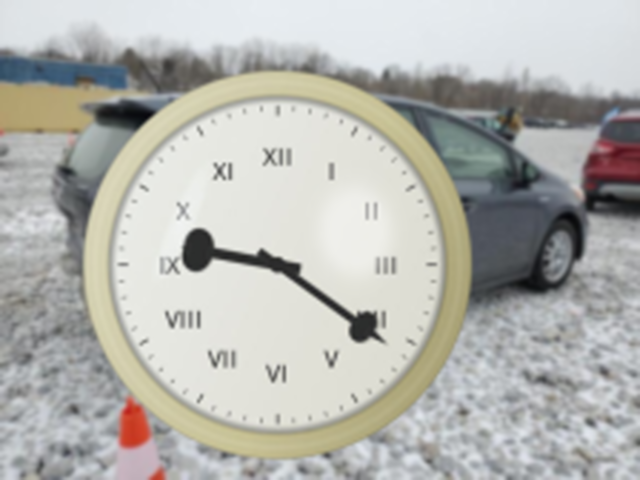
9:21
